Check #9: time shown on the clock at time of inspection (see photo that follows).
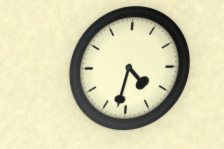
4:32
